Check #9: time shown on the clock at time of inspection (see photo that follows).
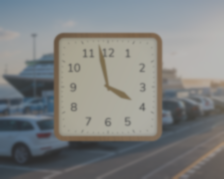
3:58
